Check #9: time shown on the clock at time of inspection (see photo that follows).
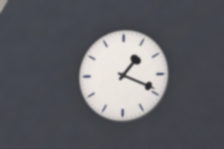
1:19
